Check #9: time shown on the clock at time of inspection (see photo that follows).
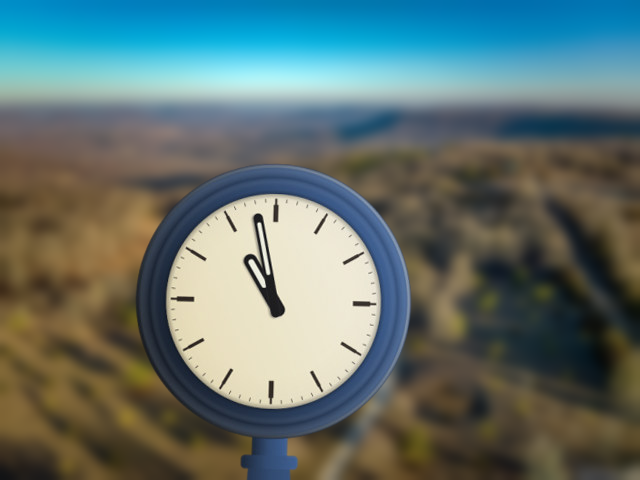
10:58
